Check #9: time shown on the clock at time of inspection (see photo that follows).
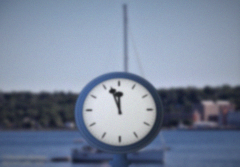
11:57
